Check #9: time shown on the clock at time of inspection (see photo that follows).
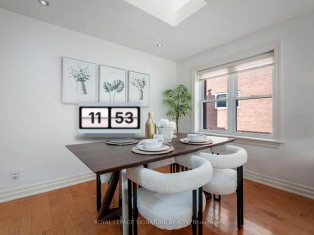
11:53
